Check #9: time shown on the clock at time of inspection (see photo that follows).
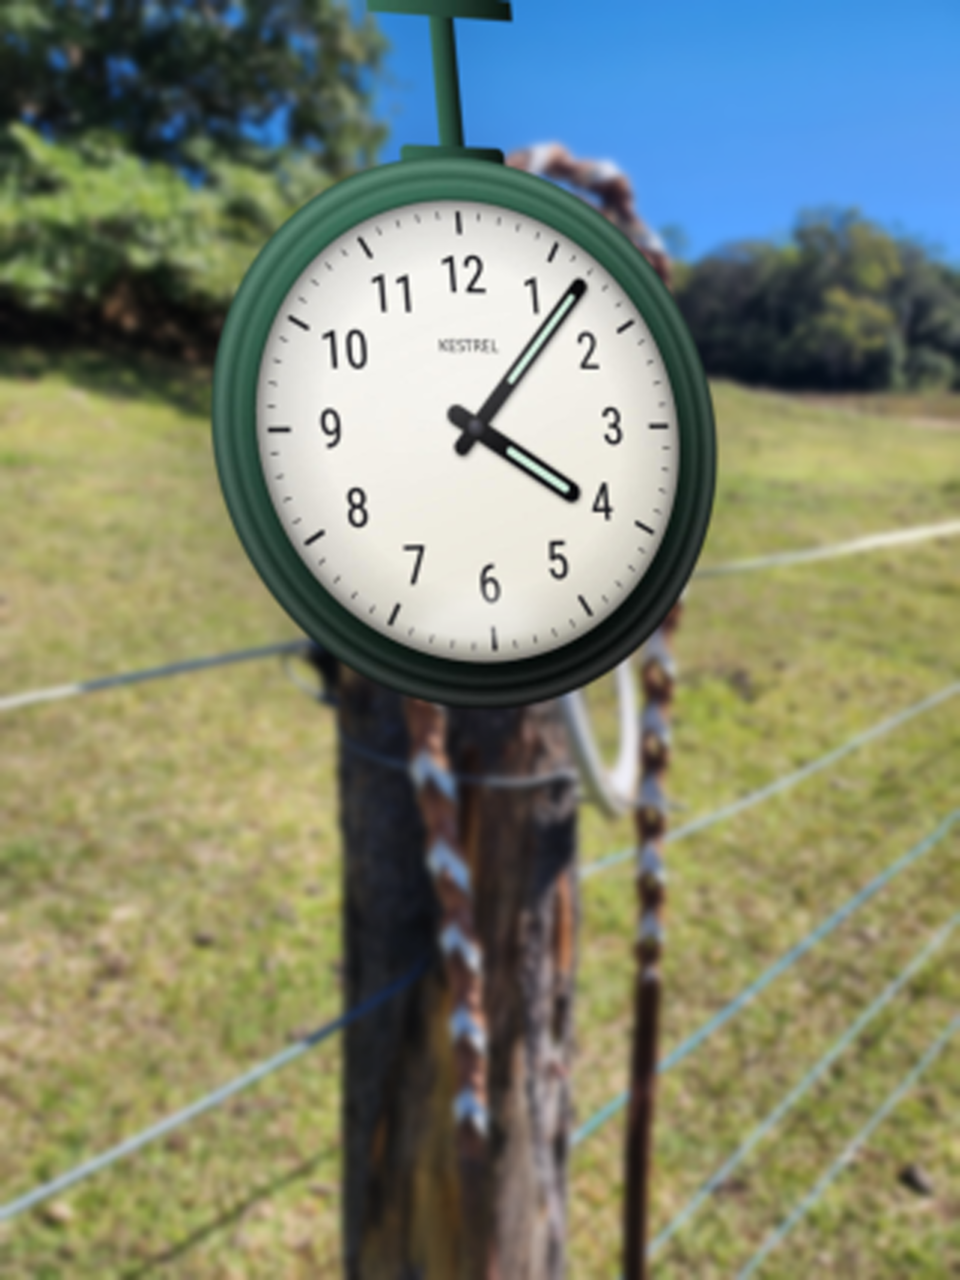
4:07
